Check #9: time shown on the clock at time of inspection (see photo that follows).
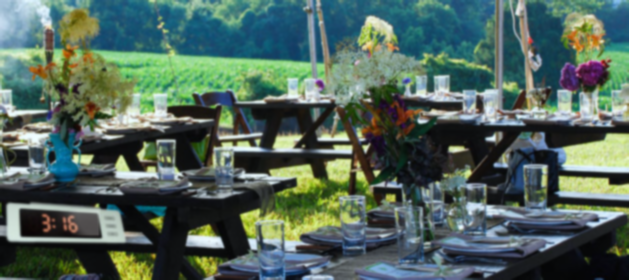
3:16
